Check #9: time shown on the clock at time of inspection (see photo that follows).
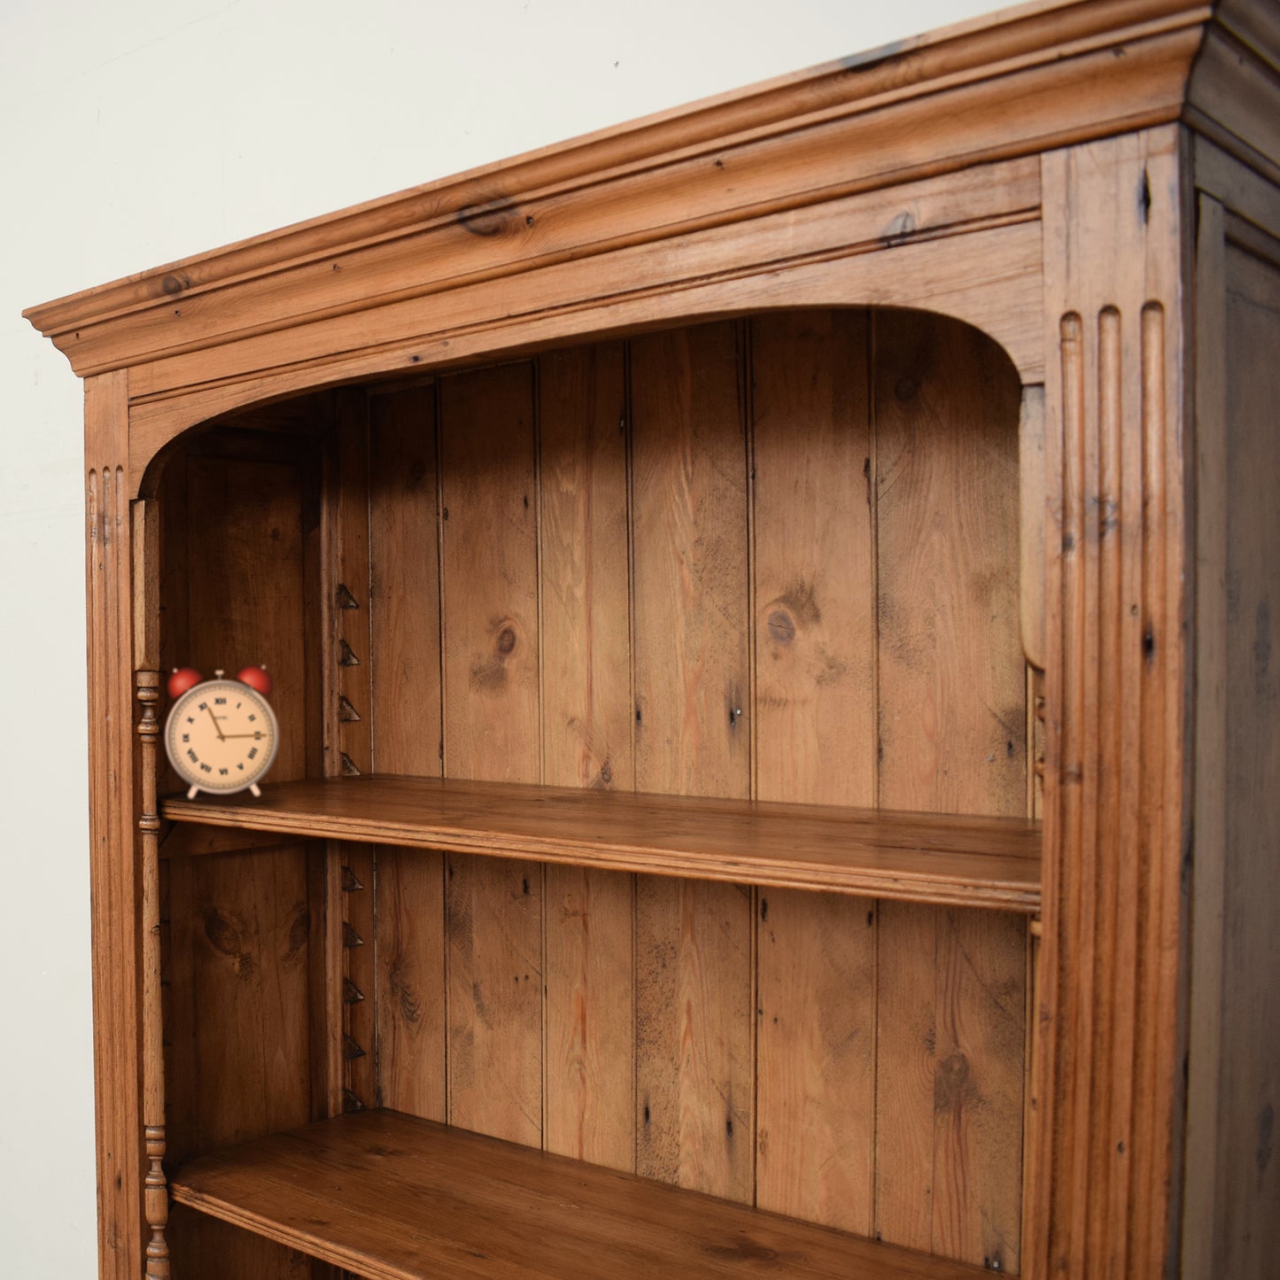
11:15
